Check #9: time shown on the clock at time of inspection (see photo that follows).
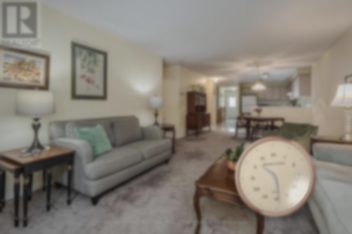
10:29
